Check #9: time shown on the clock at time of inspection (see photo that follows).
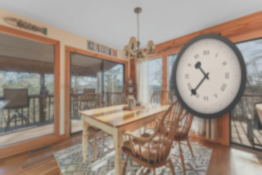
10:37
